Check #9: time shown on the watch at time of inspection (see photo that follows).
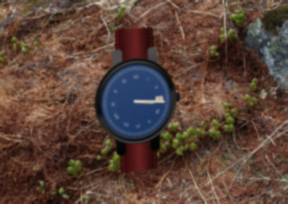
3:16
